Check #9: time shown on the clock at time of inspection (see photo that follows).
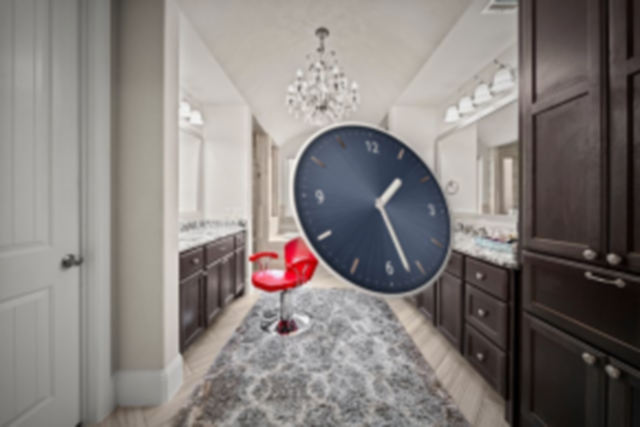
1:27
